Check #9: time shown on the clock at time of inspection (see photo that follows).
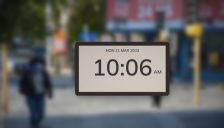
10:06
